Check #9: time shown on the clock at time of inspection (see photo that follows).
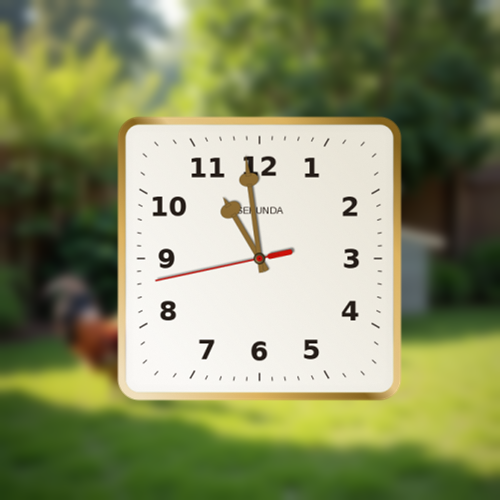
10:58:43
